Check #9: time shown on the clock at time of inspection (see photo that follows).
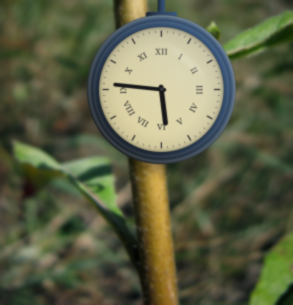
5:46
